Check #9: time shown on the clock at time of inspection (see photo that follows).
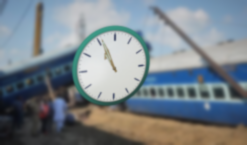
10:56
